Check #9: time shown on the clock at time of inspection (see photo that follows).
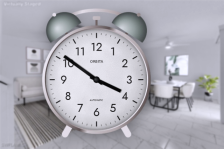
3:51
